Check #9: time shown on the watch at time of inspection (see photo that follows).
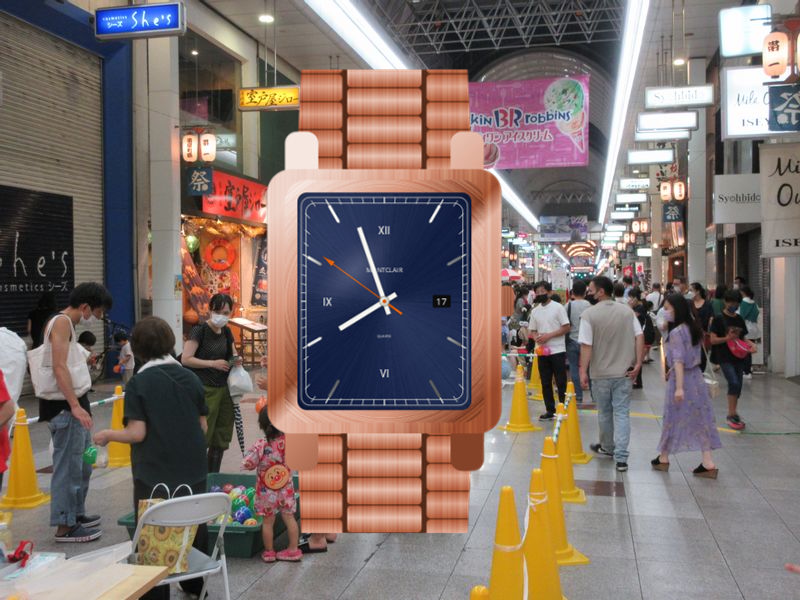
7:56:51
